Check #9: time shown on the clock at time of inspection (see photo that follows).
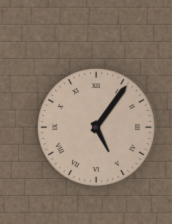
5:06
